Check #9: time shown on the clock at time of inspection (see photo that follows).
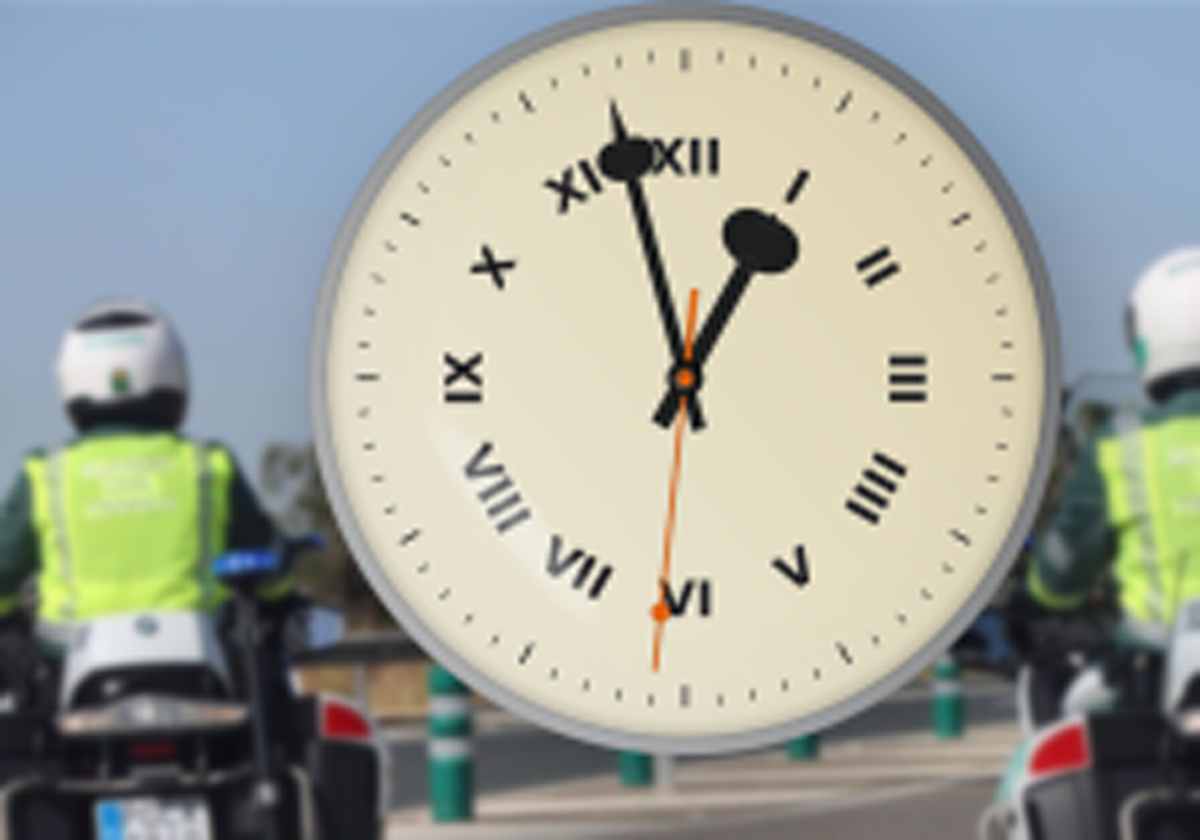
12:57:31
